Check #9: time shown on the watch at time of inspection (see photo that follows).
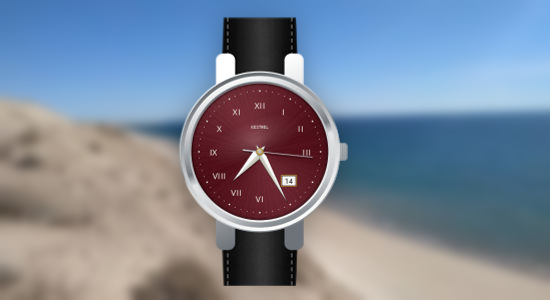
7:25:16
